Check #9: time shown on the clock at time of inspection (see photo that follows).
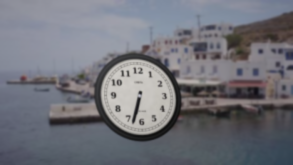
6:33
